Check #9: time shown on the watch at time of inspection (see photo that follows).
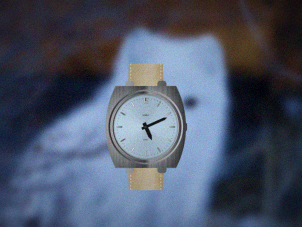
5:11
